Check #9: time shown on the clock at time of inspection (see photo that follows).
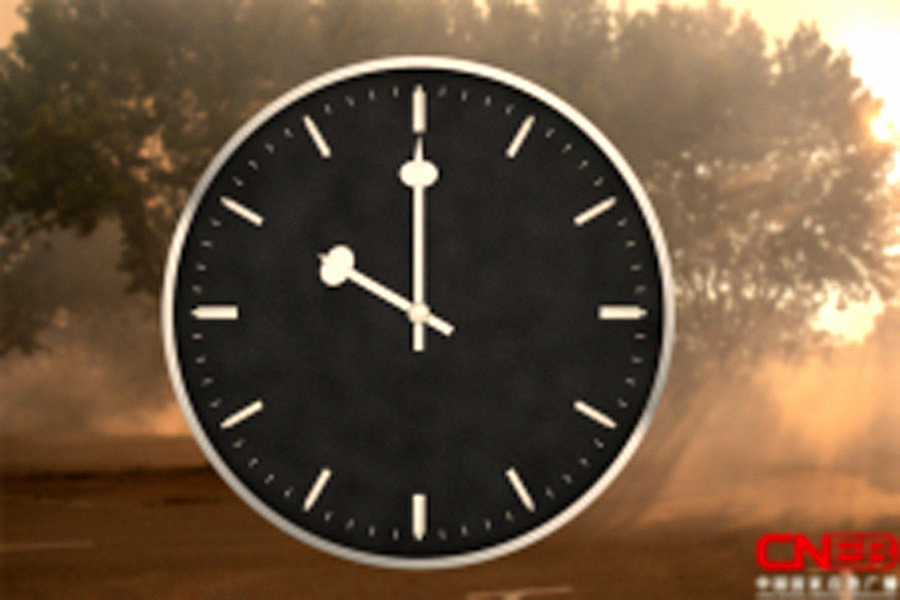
10:00
